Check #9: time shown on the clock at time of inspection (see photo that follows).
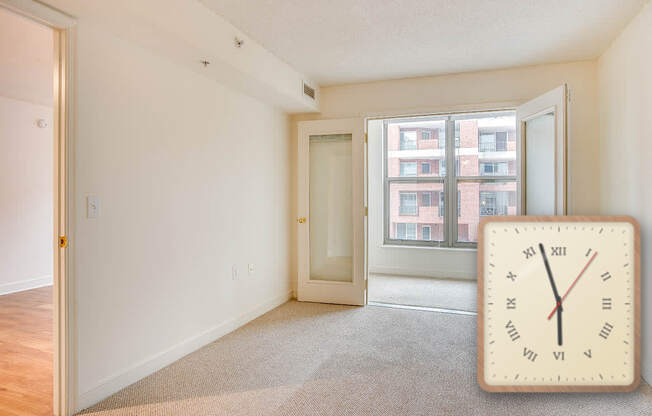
5:57:06
